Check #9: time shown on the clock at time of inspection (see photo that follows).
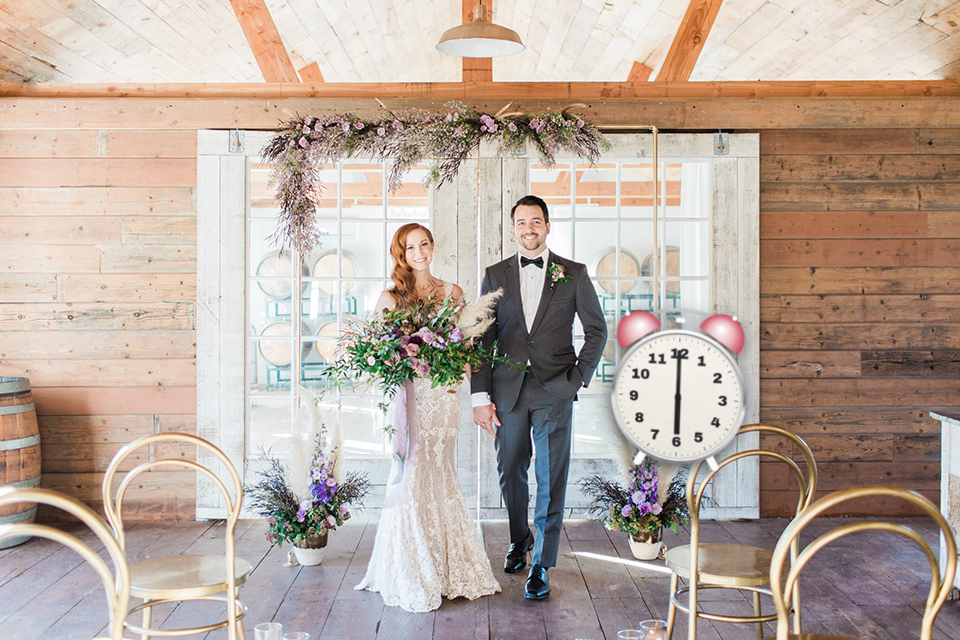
6:00
